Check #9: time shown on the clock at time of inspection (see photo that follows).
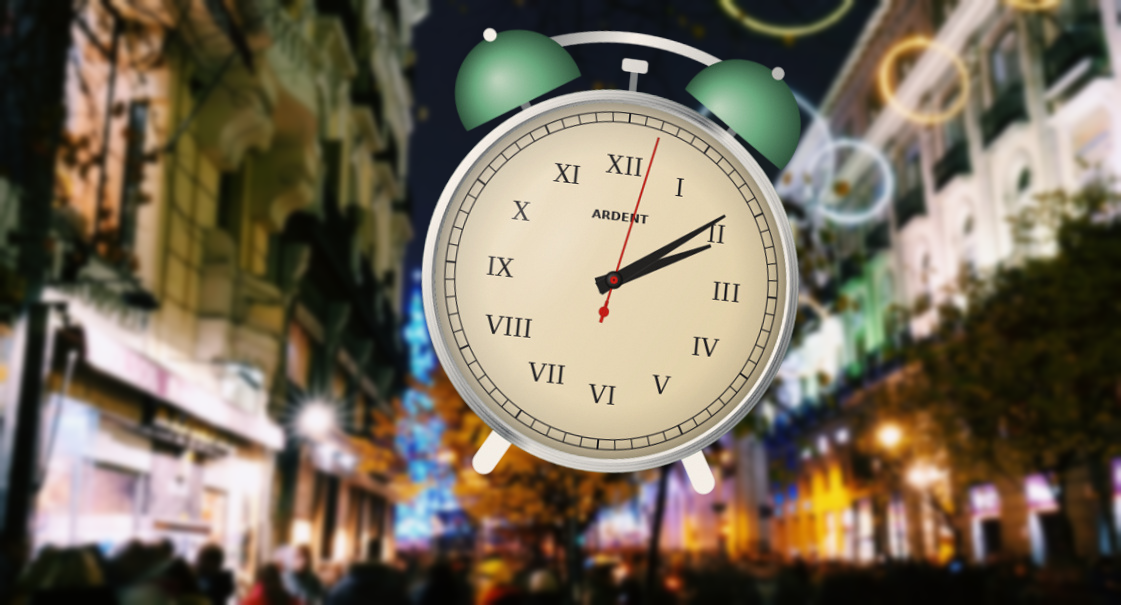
2:09:02
